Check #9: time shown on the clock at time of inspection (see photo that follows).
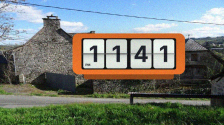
11:41
